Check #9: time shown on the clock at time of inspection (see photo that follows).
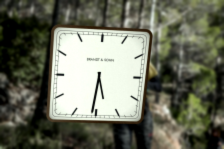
5:31
